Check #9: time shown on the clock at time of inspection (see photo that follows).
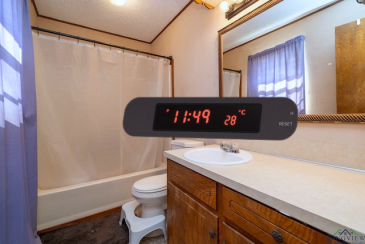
11:49
